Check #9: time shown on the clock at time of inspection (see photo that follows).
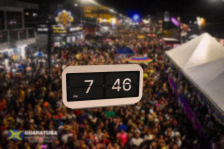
7:46
